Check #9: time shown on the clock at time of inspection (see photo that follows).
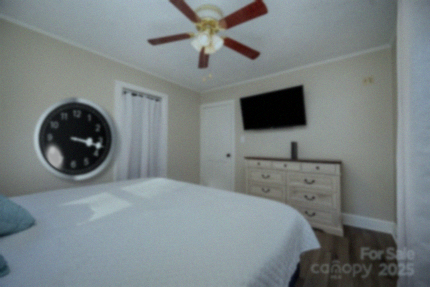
3:17
